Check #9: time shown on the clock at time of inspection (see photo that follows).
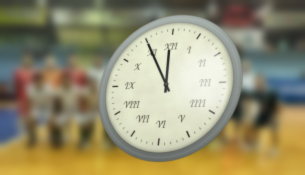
11:55
